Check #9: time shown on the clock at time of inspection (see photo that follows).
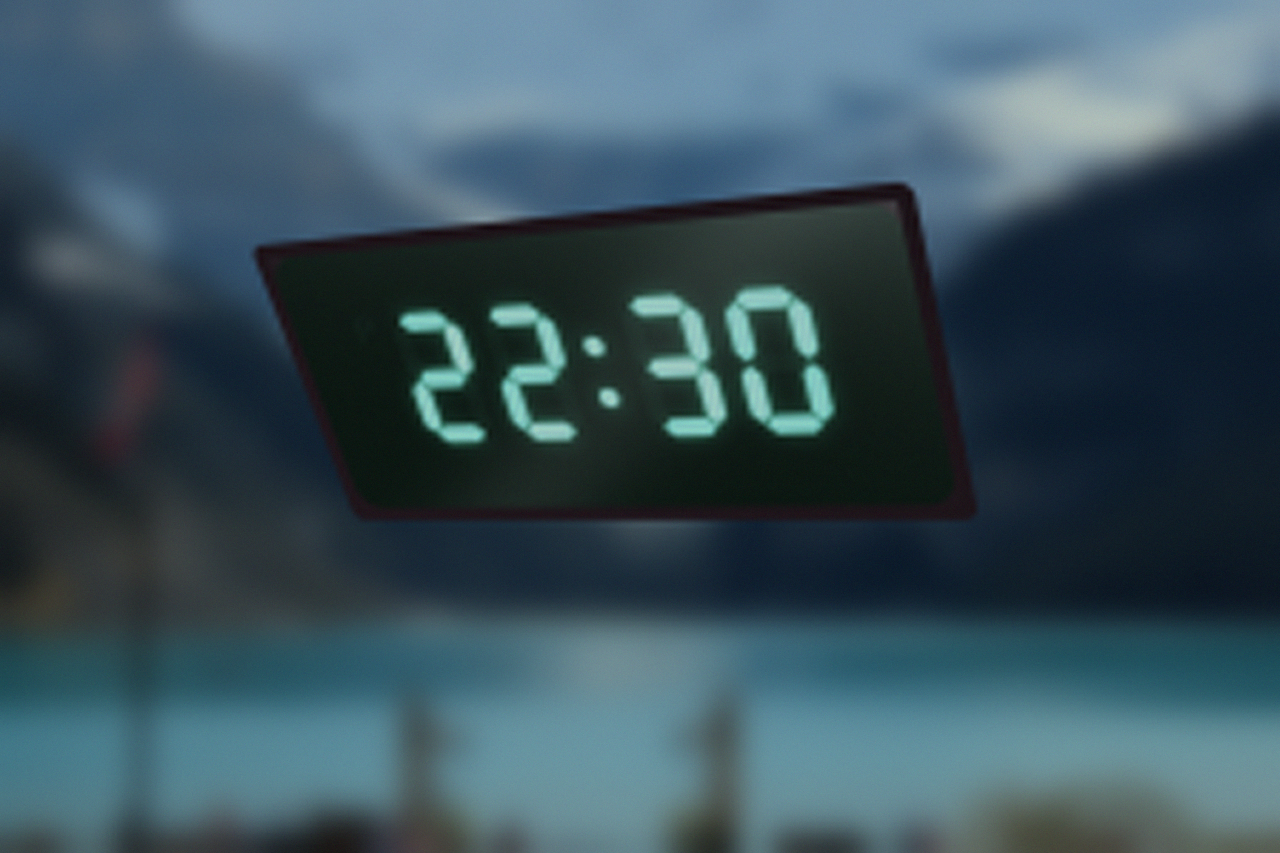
22:30
